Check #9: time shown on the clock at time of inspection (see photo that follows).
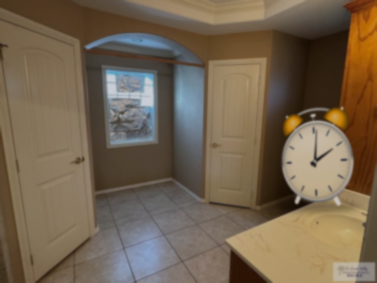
2:01
